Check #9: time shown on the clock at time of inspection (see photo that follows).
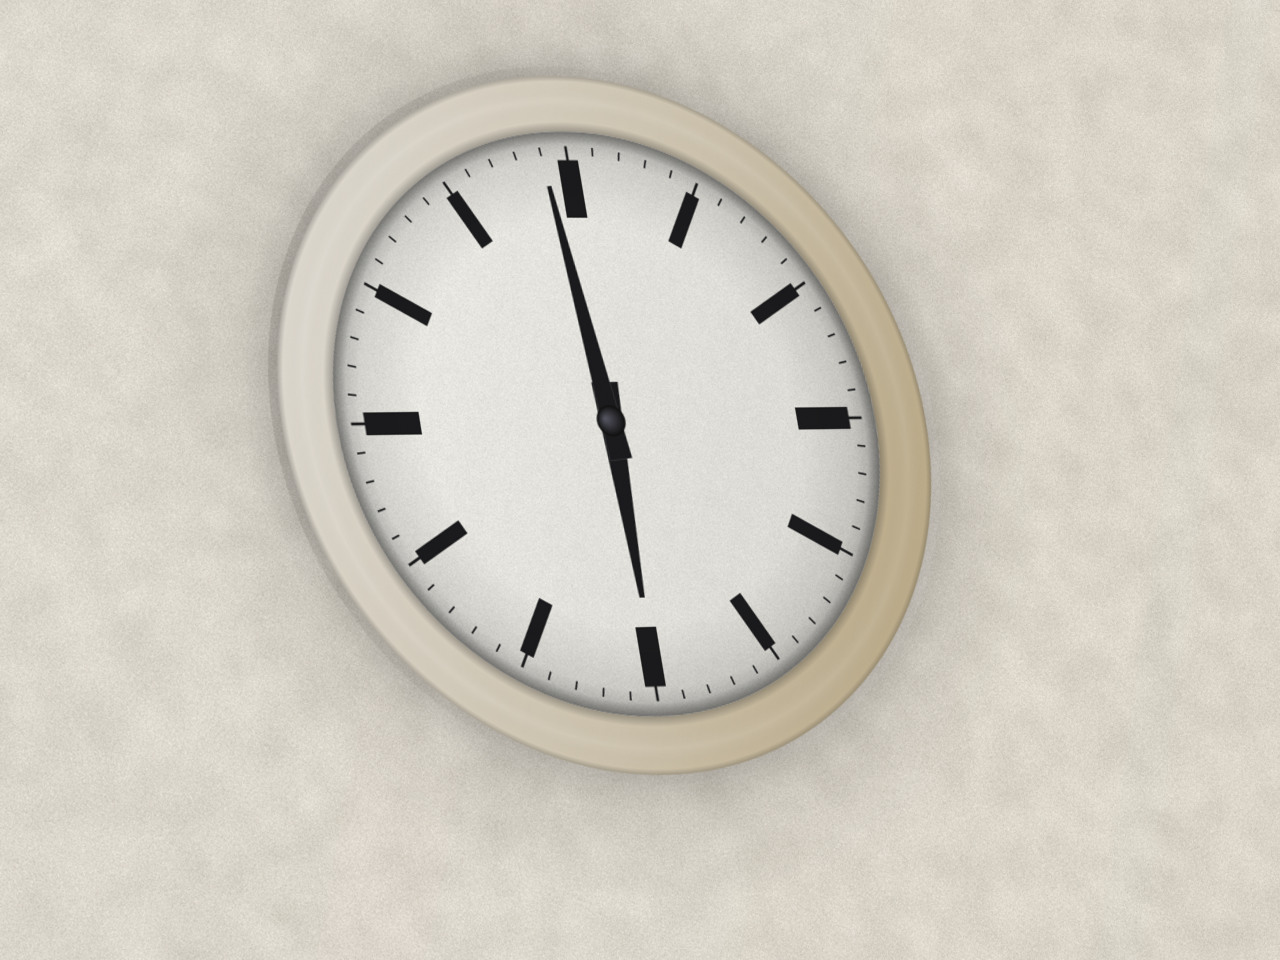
5:59
